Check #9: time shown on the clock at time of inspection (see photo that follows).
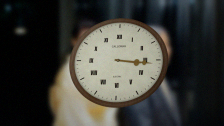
3:16
